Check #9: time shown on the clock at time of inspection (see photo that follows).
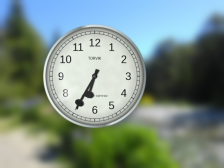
6:35
